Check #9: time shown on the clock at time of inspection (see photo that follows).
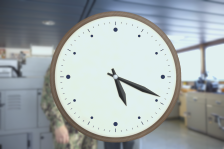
5:19
